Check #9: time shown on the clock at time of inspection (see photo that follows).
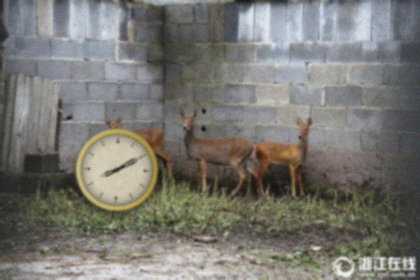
8:10
